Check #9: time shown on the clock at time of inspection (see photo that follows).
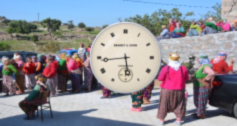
5:44
